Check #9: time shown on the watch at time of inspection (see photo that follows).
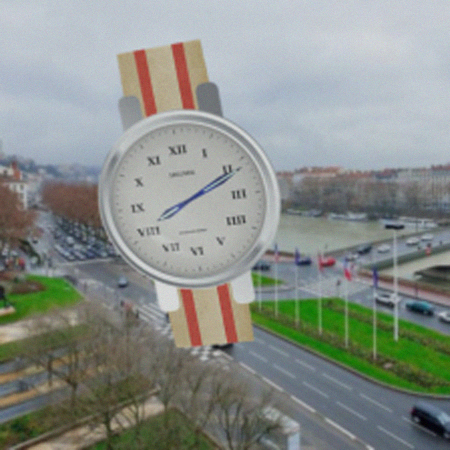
8:11
